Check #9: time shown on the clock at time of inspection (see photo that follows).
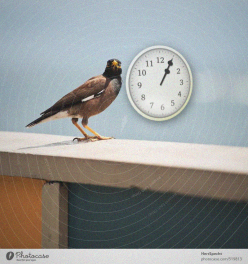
1:05
